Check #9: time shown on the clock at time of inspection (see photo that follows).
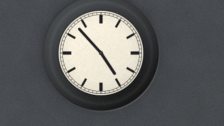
4:53
